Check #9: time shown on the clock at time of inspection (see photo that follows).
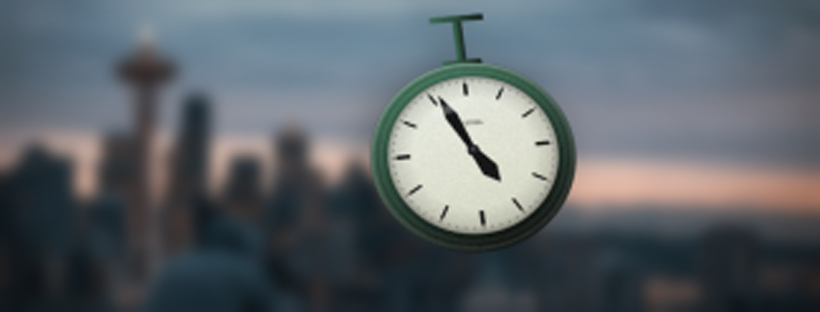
4:56
